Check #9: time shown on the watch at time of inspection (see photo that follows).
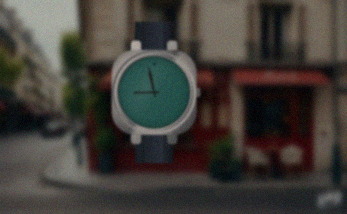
8:58
